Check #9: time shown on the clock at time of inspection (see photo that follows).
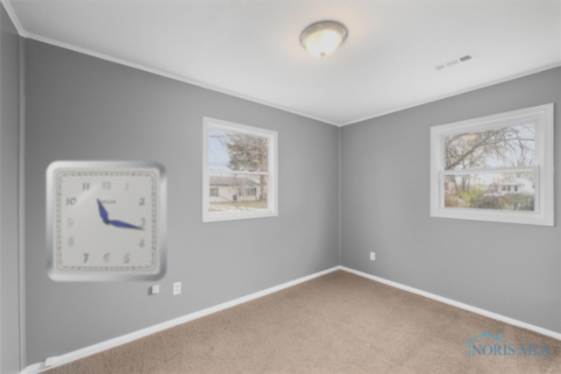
11:17
